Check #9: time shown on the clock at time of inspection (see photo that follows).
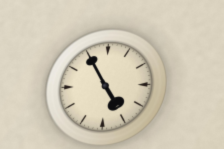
4:55
